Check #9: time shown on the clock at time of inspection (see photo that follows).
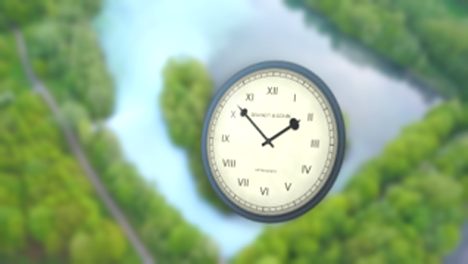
1:52
